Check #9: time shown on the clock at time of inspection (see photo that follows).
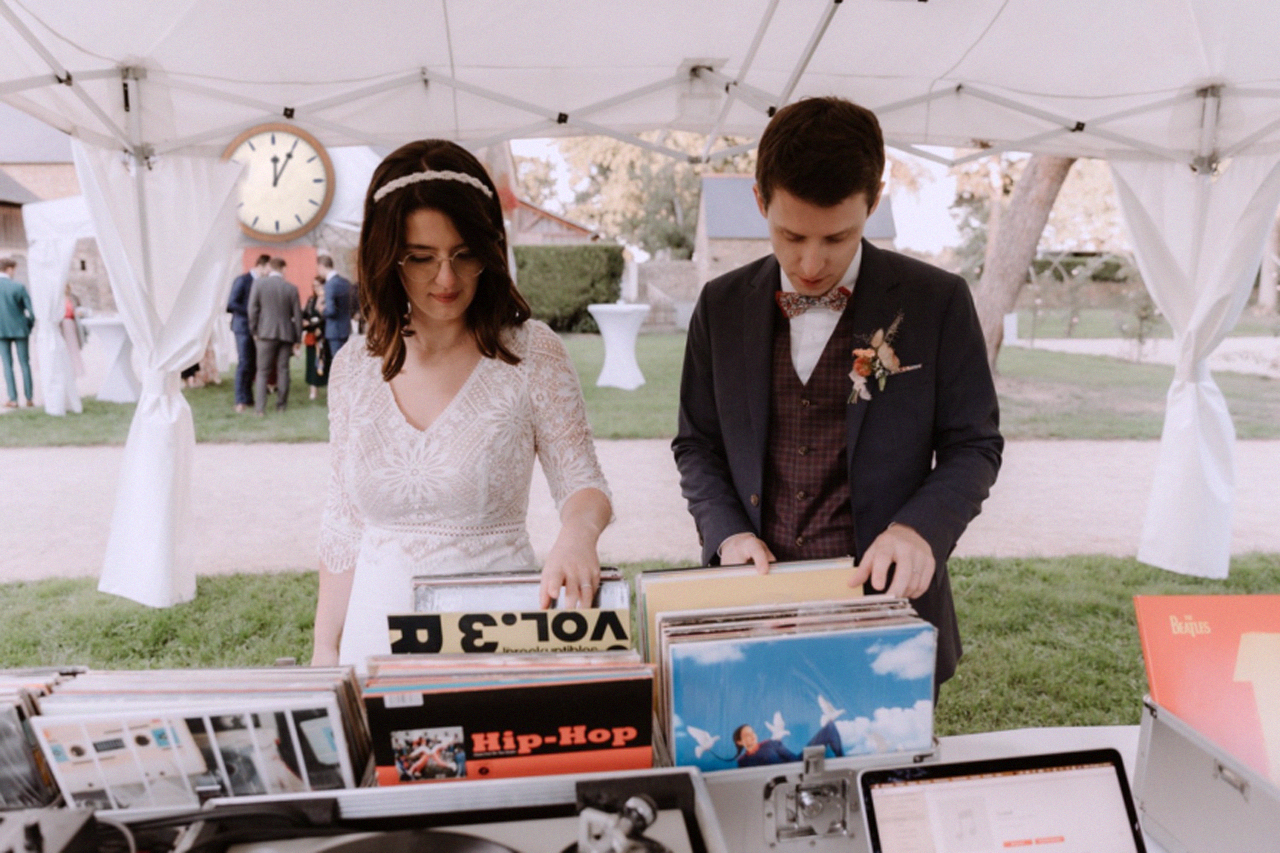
12:05
